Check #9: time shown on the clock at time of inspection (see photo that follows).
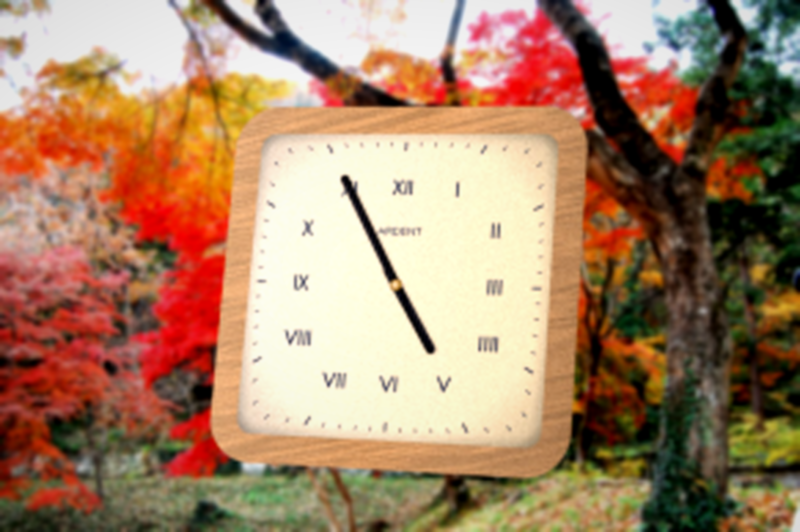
4:55
